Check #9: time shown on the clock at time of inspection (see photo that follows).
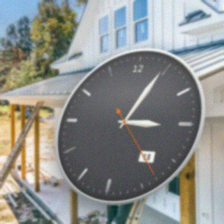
3:04:23
